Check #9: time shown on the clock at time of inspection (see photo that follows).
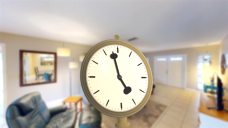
4:58
